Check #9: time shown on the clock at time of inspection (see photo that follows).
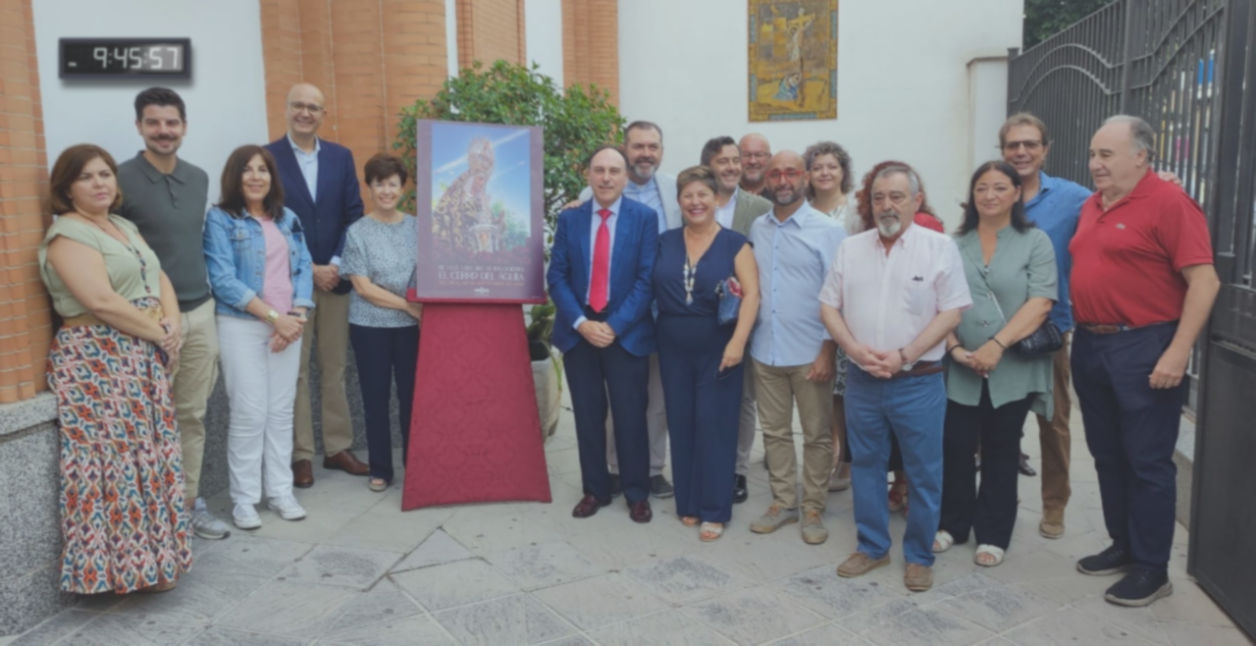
9:45:57
